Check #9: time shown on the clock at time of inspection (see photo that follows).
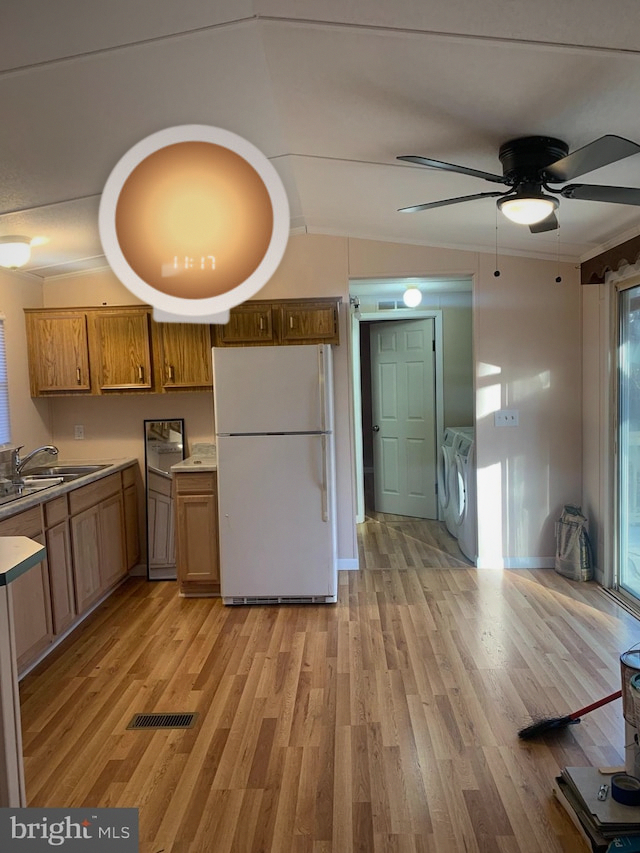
11:17
